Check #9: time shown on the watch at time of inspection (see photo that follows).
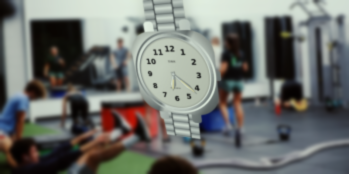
6:22
